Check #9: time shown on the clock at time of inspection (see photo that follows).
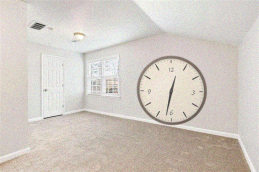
12:32
